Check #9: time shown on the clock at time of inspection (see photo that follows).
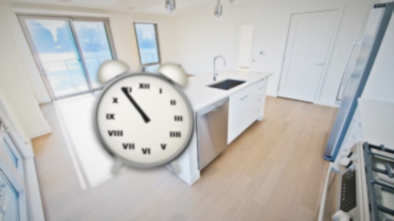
10:54
